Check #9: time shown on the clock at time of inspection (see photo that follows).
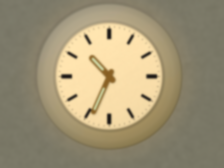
10:34
